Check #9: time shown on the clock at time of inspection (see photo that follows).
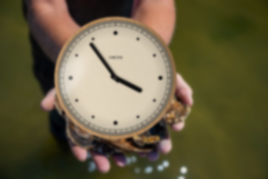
3:54
